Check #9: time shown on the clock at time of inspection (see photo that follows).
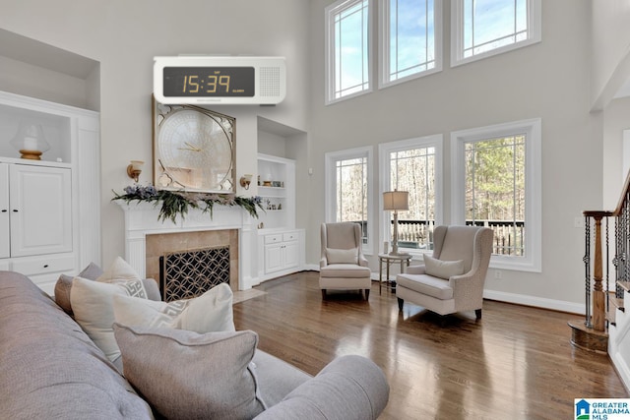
15:39
